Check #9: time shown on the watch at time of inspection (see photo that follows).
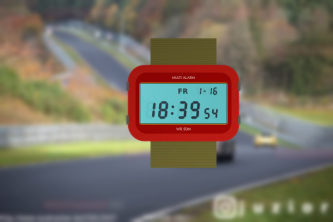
18:39:54
